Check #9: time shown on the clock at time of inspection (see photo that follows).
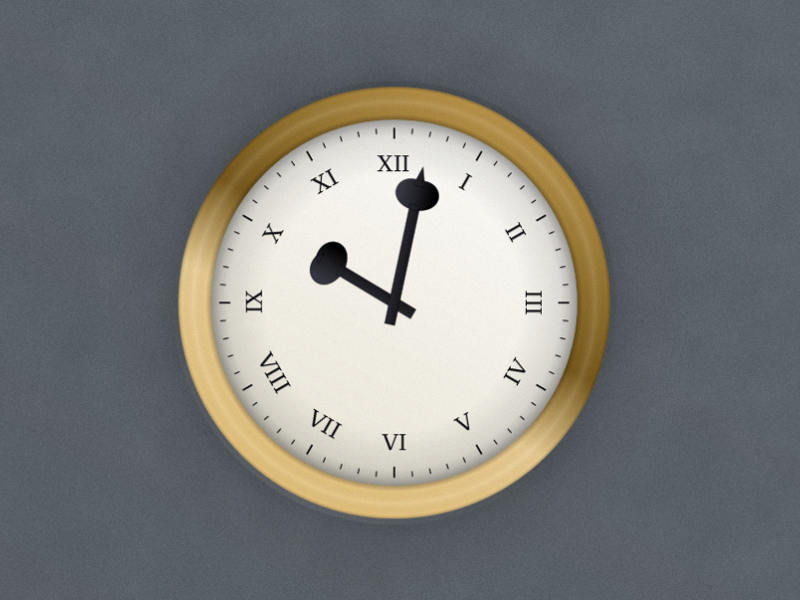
10:02
